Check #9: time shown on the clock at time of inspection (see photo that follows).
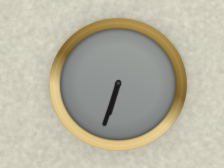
6:33
